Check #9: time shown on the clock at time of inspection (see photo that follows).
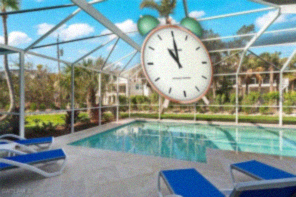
11:00
